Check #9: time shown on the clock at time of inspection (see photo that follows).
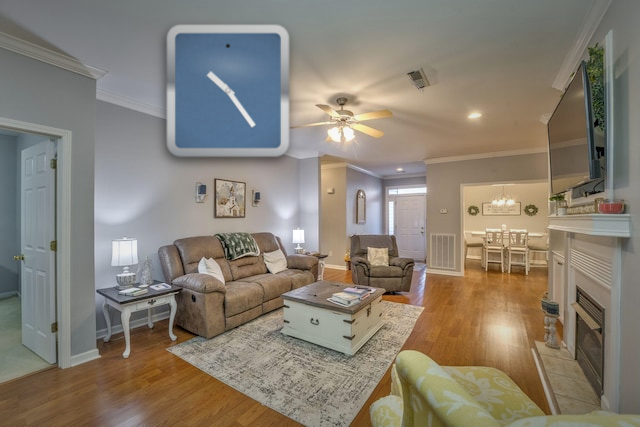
10:24
